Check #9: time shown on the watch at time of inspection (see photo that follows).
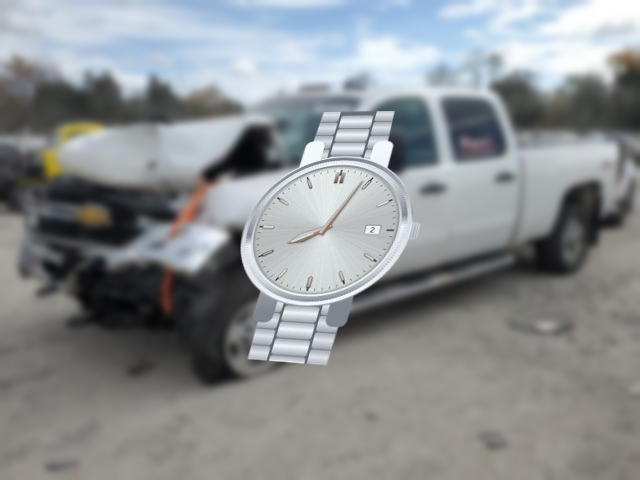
8:04
